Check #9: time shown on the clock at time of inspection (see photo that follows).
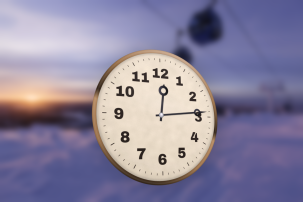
12:14
